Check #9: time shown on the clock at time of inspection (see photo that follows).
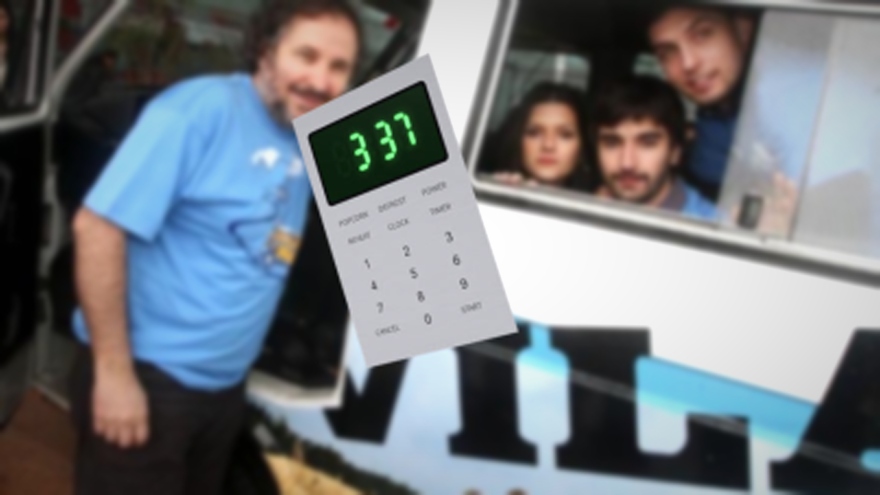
3:37
